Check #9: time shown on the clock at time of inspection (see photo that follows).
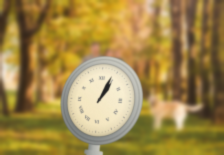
1:04
